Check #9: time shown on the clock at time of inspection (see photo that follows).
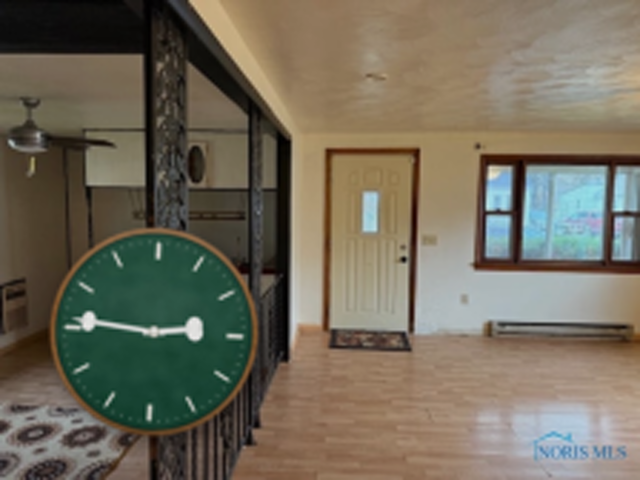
2:46
